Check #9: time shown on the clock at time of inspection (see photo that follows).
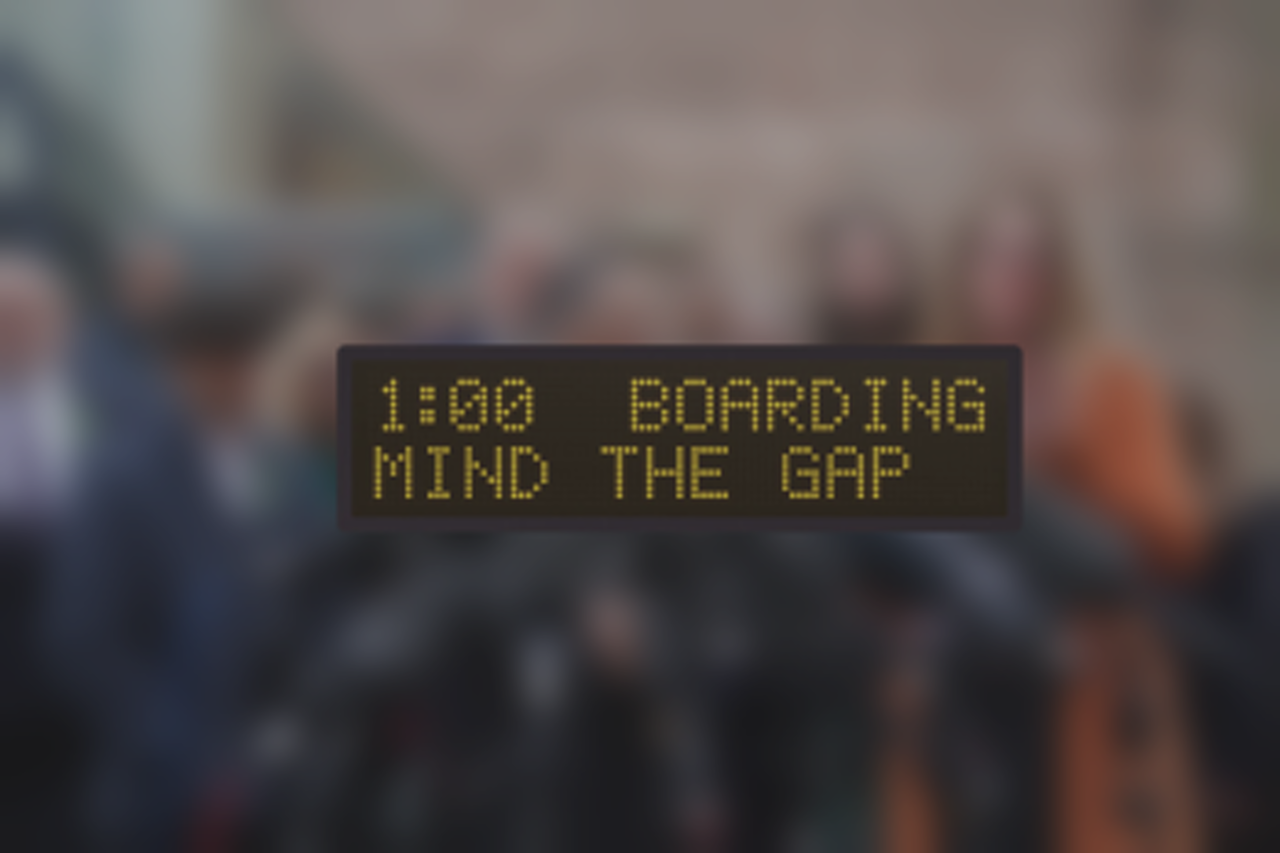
1:00
